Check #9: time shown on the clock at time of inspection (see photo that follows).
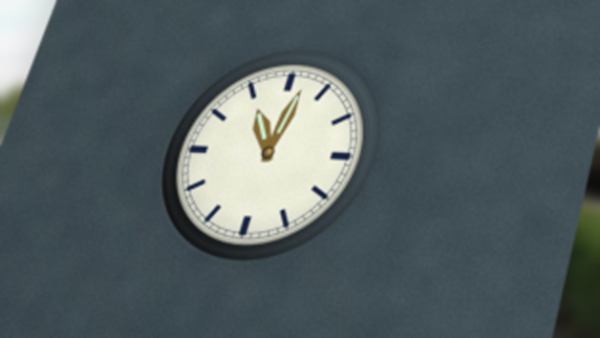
11:02
